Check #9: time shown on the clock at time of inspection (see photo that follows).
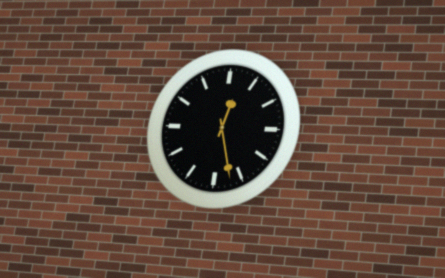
12:27
